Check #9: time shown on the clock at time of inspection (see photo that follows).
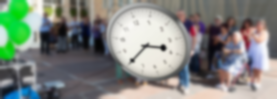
3:40
